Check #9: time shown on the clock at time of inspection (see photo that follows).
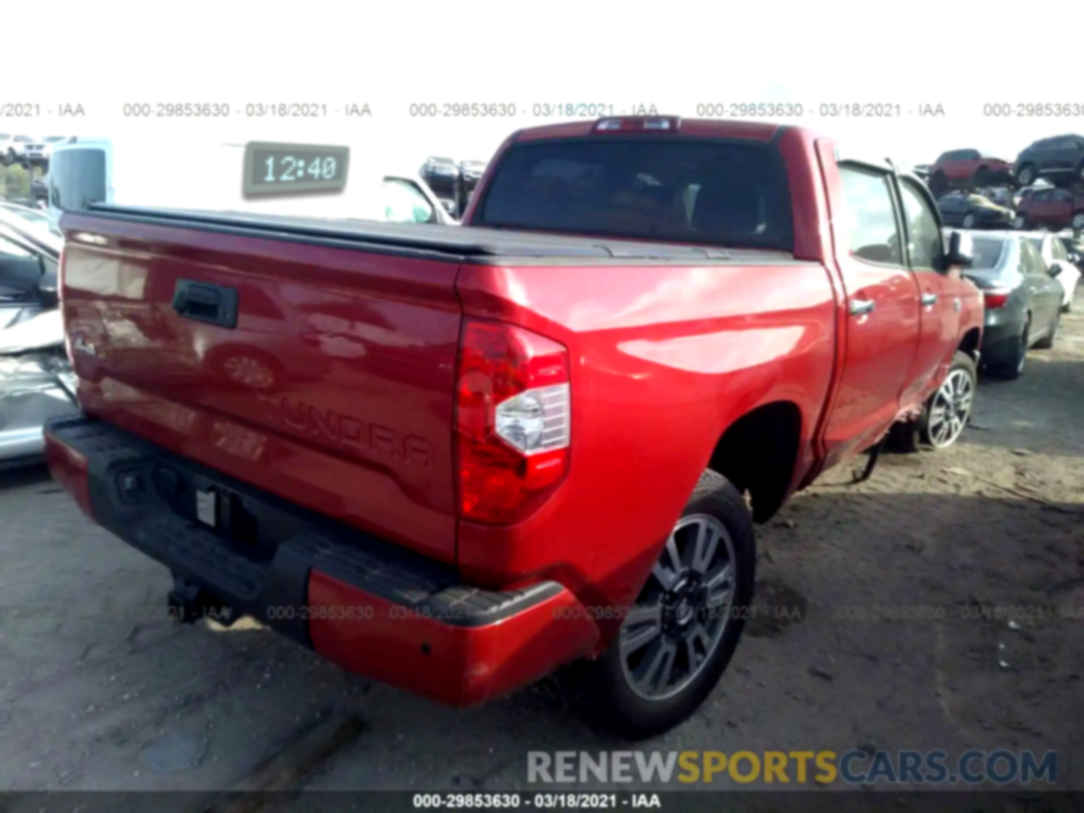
12:40
